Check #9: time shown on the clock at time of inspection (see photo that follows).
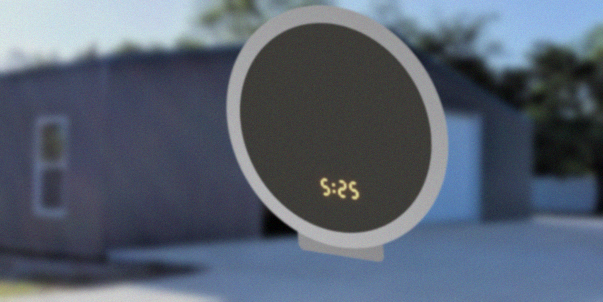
5:25
